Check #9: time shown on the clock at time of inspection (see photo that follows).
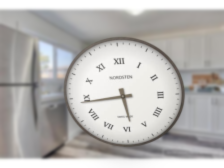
5:44
